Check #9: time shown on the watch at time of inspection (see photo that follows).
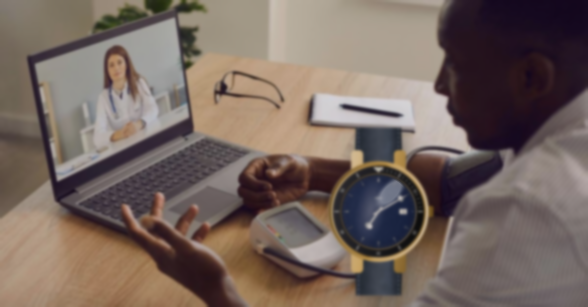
7:10
